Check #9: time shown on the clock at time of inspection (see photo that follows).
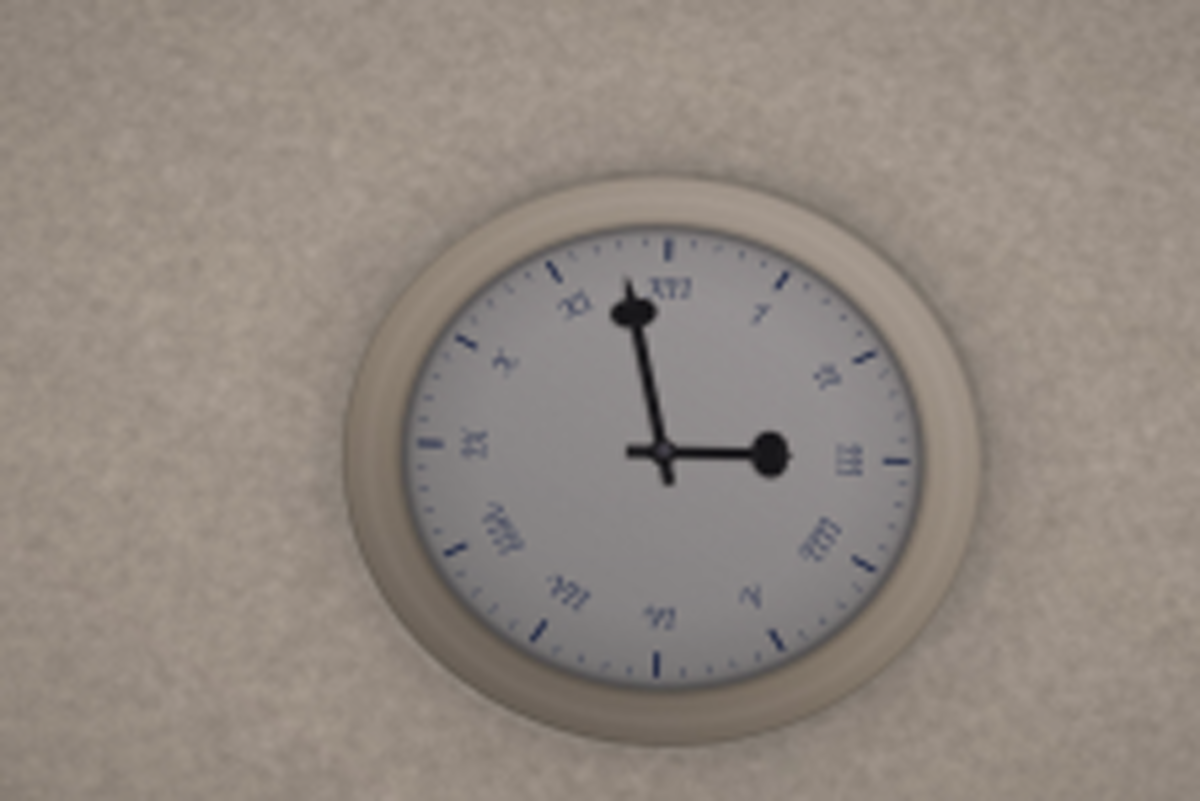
2:58
